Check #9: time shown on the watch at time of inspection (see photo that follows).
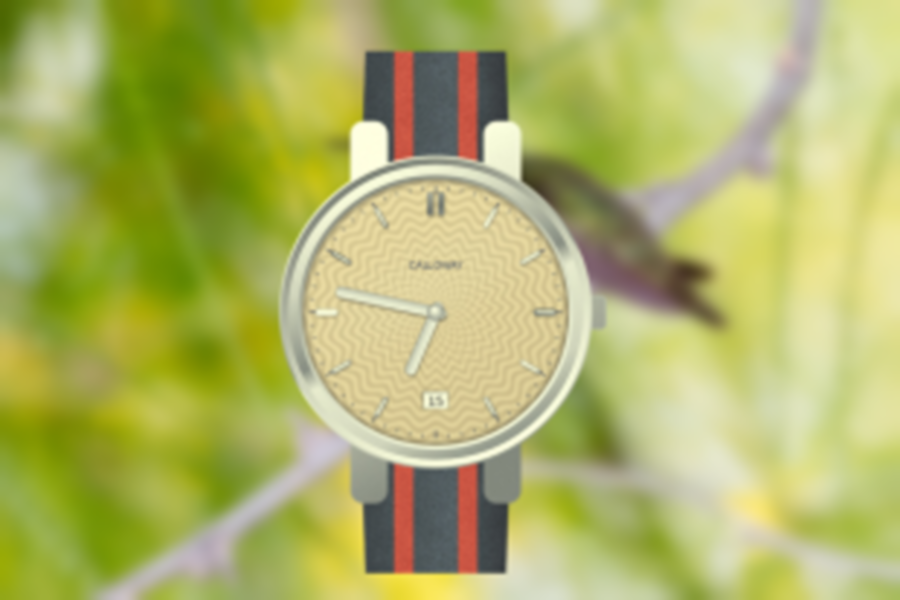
6:47
